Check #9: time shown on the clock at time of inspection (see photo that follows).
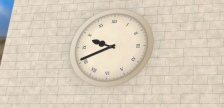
9:41
